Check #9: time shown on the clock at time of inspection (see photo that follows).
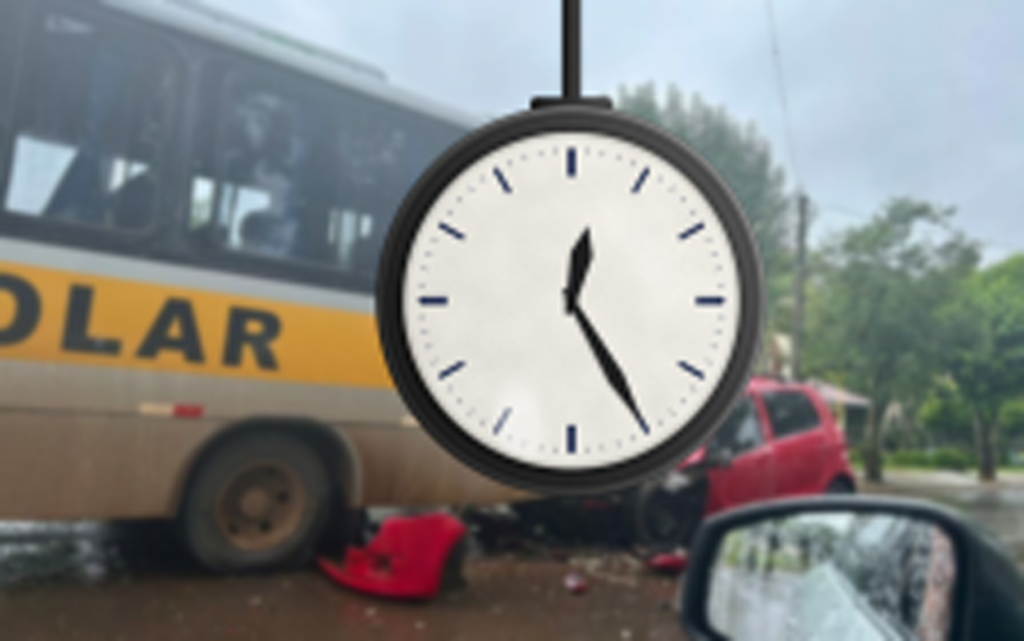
12:25
